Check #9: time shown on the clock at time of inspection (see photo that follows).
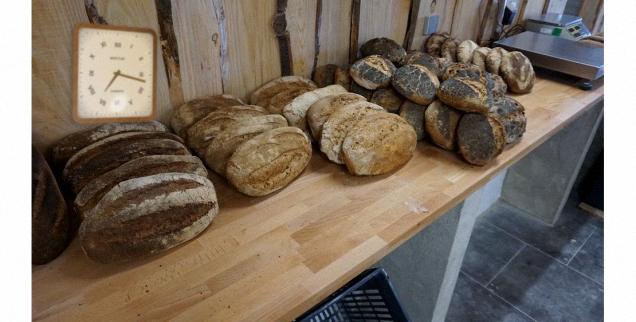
7:17
